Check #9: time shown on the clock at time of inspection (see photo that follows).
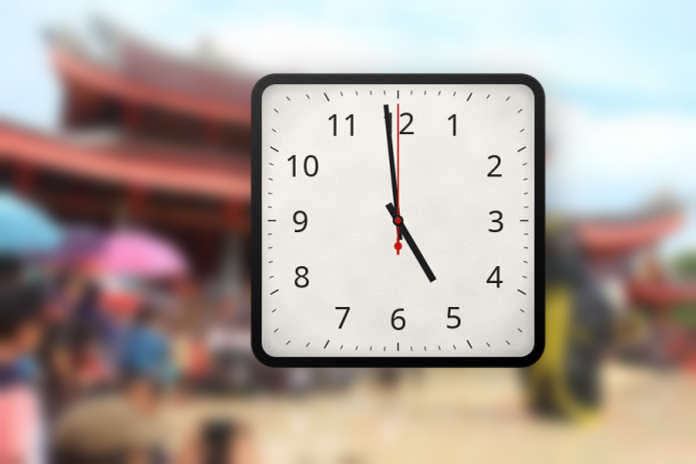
4:59:00
